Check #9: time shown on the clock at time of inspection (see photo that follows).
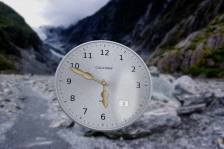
5:49
